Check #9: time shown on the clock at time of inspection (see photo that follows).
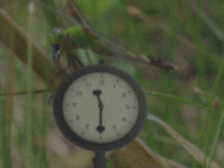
11:30
